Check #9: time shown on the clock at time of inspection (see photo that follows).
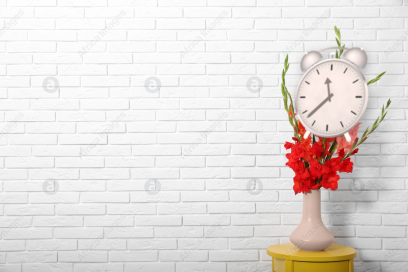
11:38
